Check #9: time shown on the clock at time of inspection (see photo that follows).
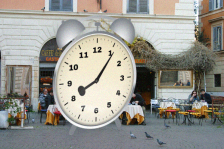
8:06
